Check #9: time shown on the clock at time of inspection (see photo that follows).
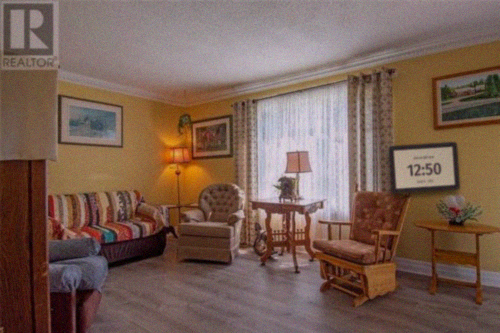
12:50
